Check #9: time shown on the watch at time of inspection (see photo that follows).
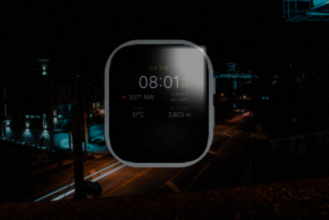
8:01
